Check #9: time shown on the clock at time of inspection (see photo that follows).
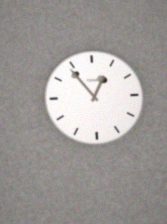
12:54
